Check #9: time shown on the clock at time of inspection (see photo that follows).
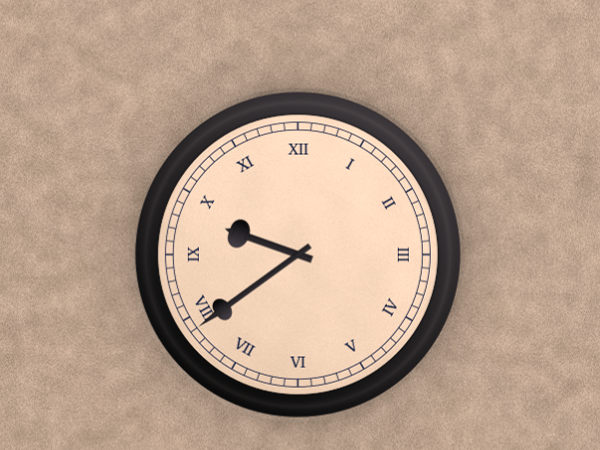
9:39
